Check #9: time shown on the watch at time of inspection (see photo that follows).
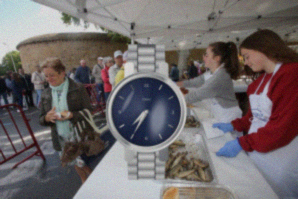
7:35
